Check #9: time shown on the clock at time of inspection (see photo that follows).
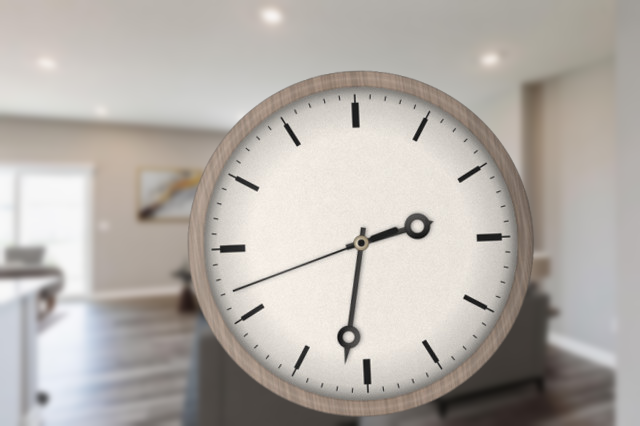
2:31:42
